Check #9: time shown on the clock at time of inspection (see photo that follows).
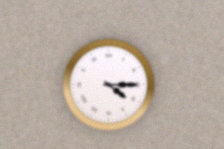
4:15
